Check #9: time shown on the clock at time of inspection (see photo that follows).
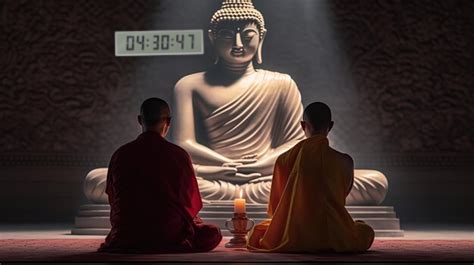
4:30:47
